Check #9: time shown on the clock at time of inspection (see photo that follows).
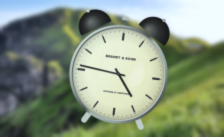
4:46
